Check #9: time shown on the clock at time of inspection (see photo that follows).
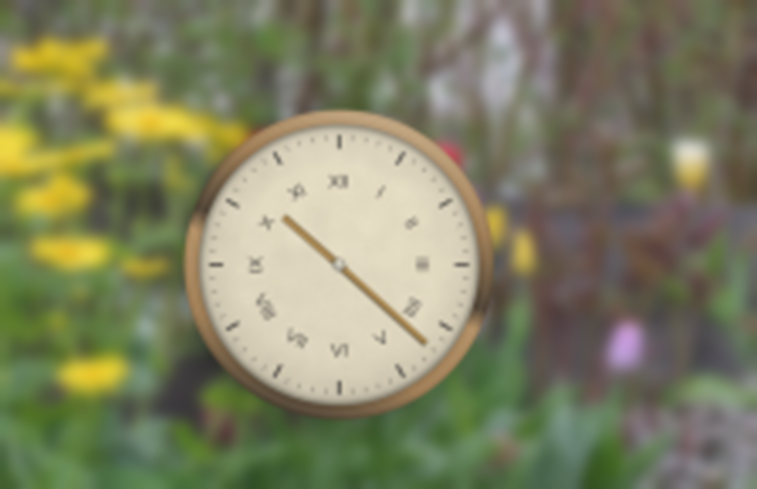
10:22
